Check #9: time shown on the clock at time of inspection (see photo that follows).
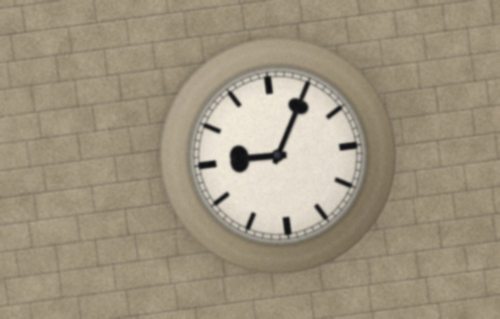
9:05
